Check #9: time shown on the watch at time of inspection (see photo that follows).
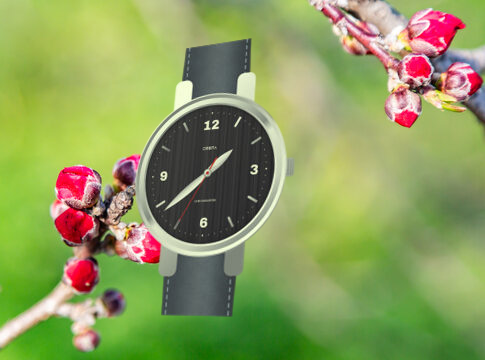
1:38:35
